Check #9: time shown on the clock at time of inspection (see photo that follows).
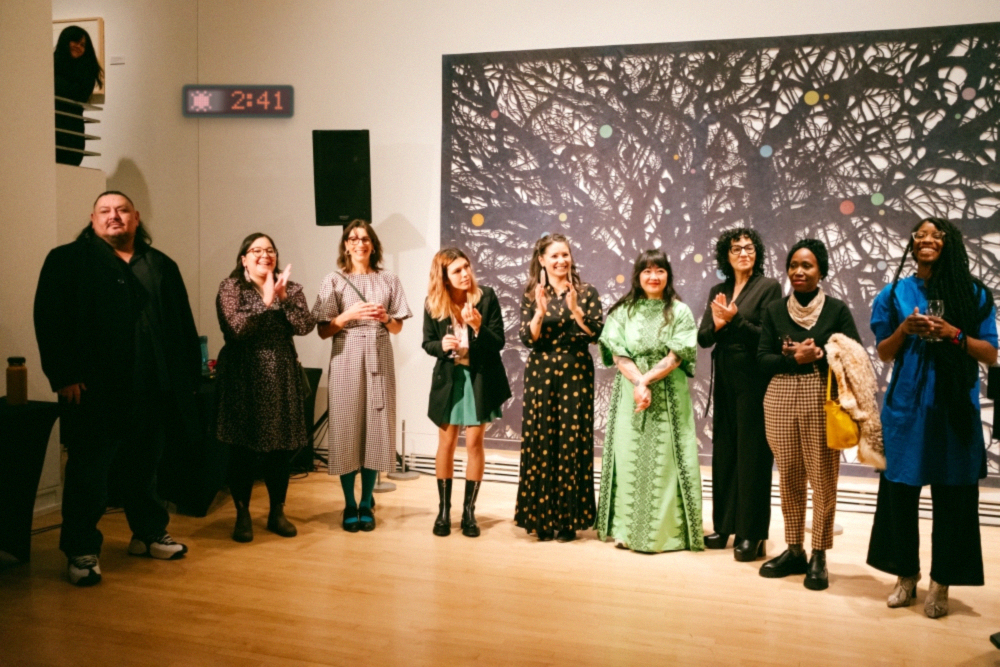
2:41
